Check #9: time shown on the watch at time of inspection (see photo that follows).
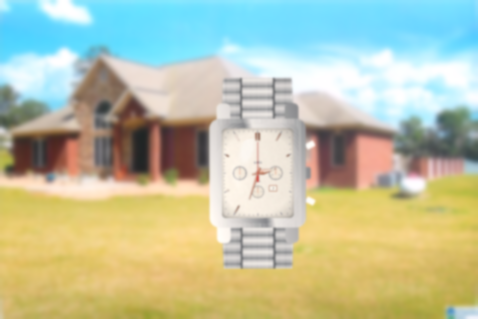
2:33
